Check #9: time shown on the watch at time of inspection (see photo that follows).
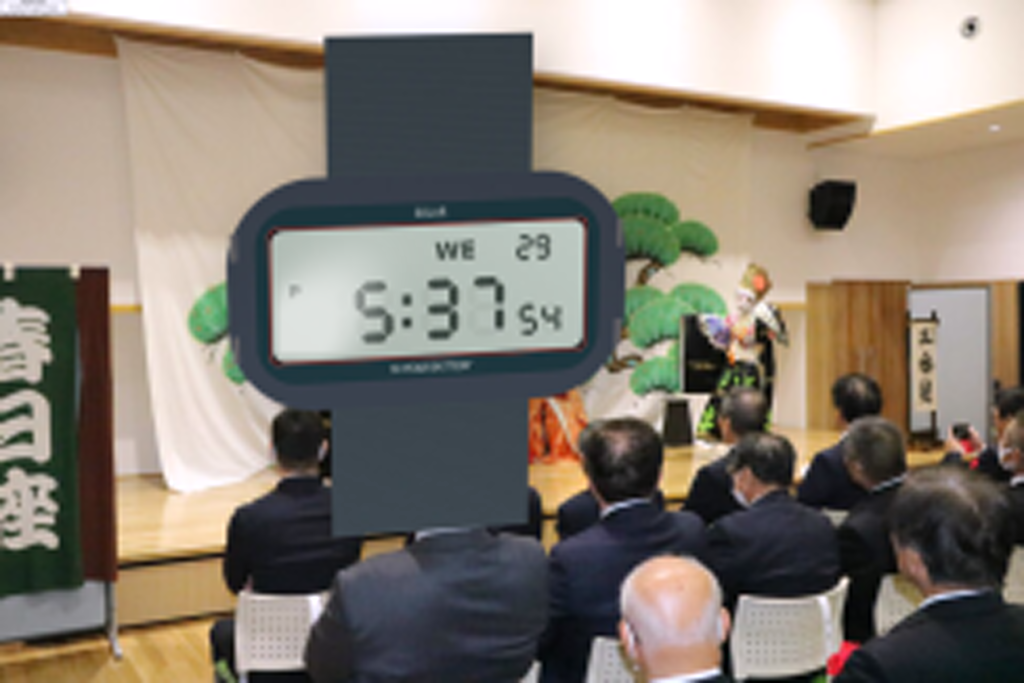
5:37:54
